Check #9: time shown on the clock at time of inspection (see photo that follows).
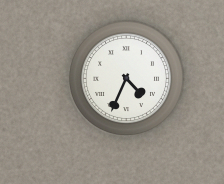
4:34
